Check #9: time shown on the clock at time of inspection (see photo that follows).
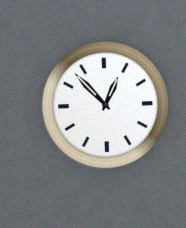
12:53
